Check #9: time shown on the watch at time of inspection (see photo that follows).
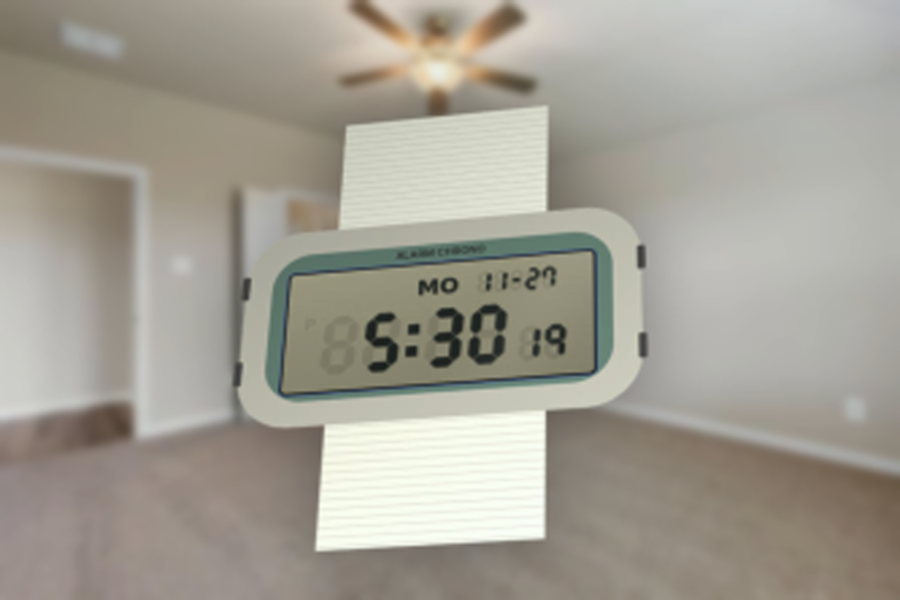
5:30:19
